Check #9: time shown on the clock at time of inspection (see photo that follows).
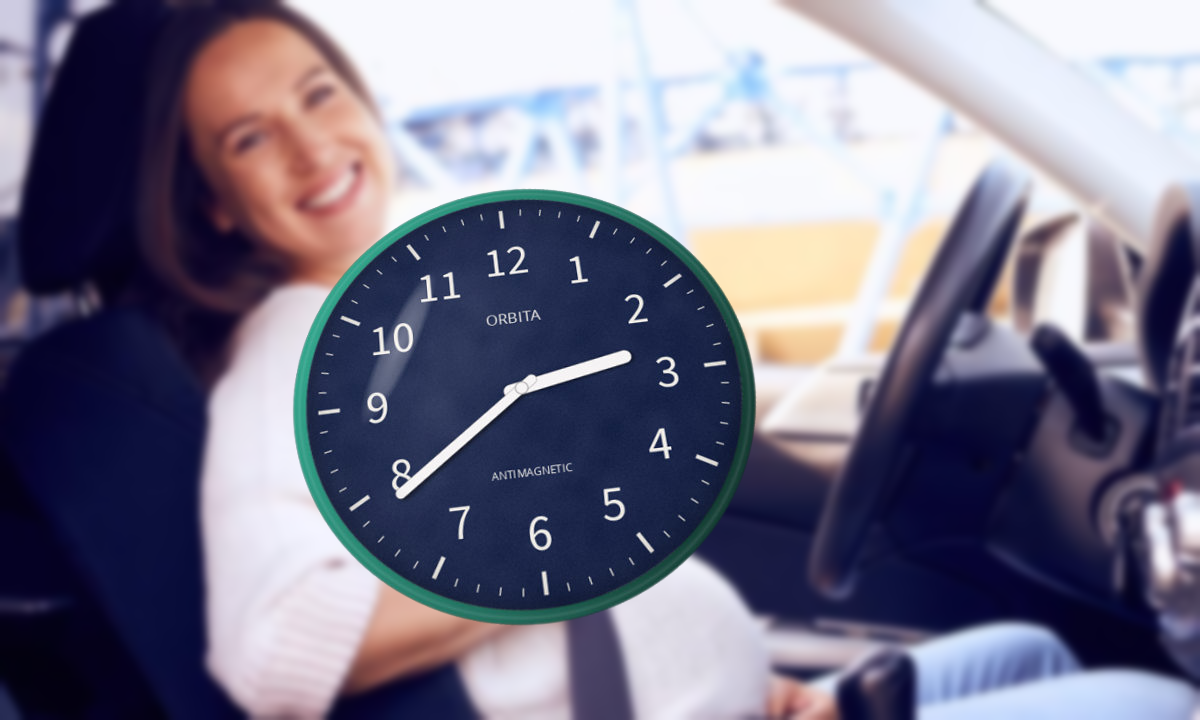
2:39
